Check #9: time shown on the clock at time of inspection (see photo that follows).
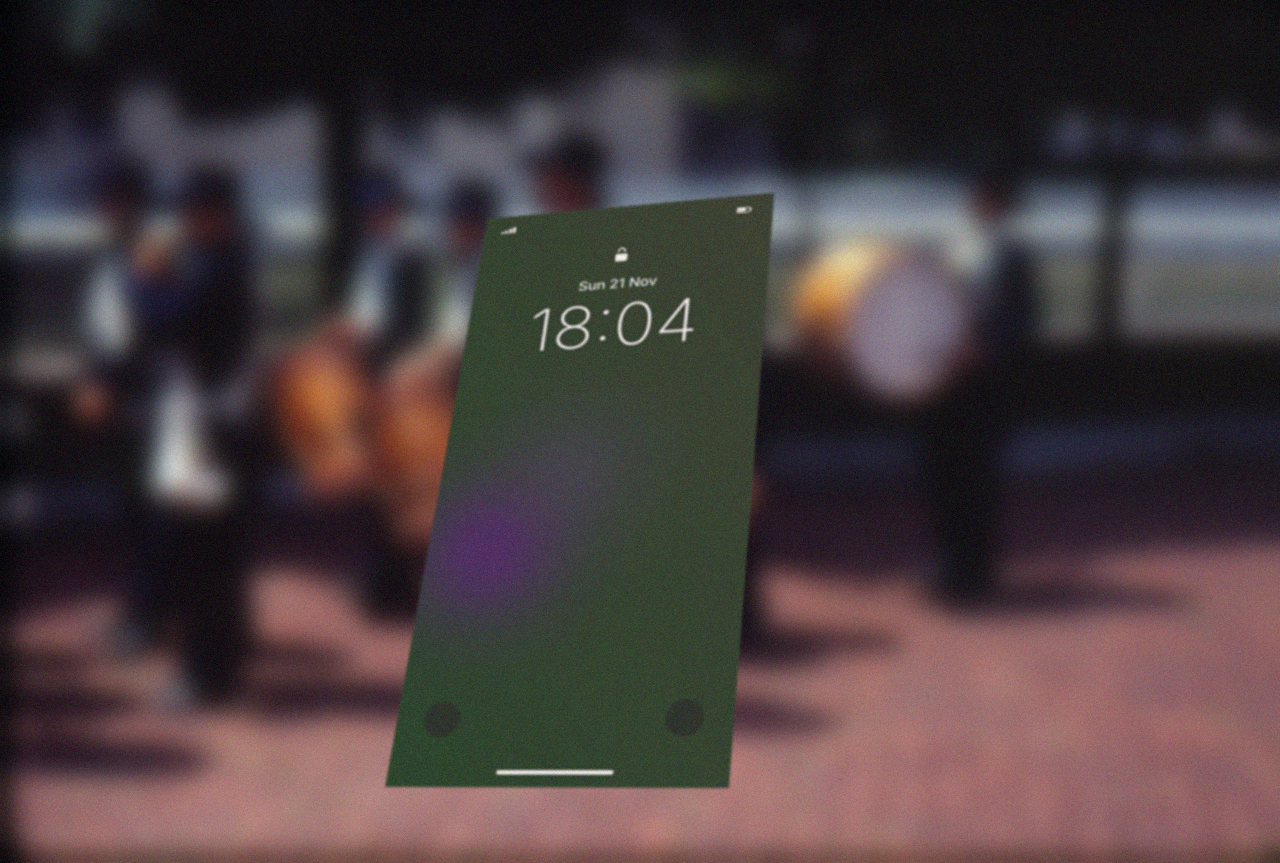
18:04
